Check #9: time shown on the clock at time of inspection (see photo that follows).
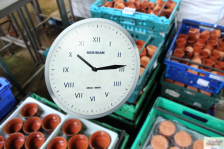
10:14
